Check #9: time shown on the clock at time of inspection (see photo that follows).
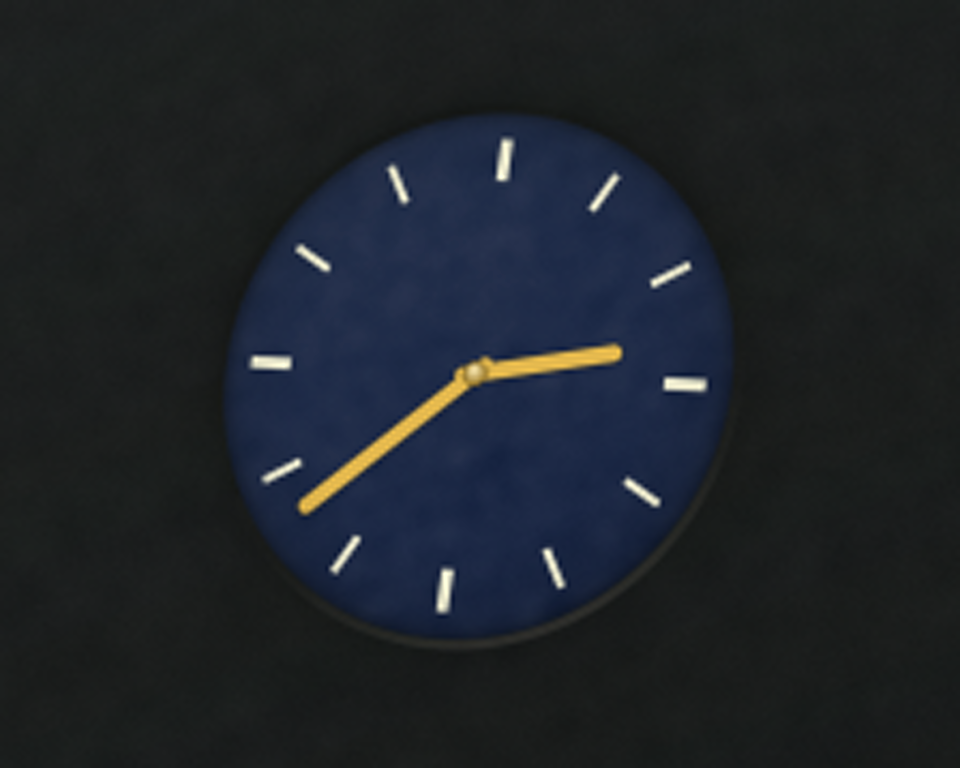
2:38
